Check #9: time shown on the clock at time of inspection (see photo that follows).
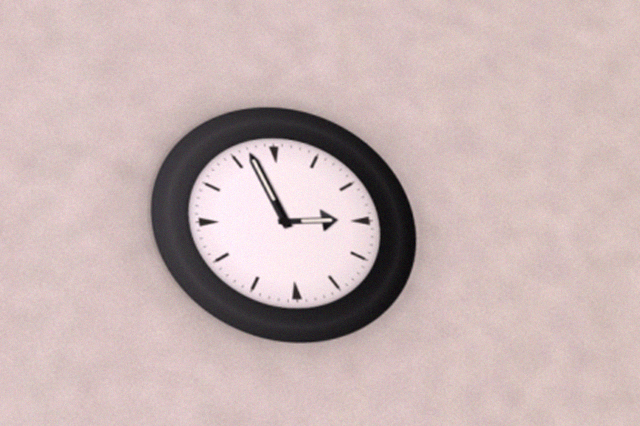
2:57
